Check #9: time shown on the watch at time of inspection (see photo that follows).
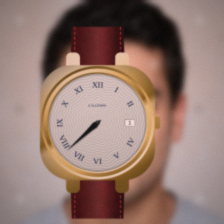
7:38
